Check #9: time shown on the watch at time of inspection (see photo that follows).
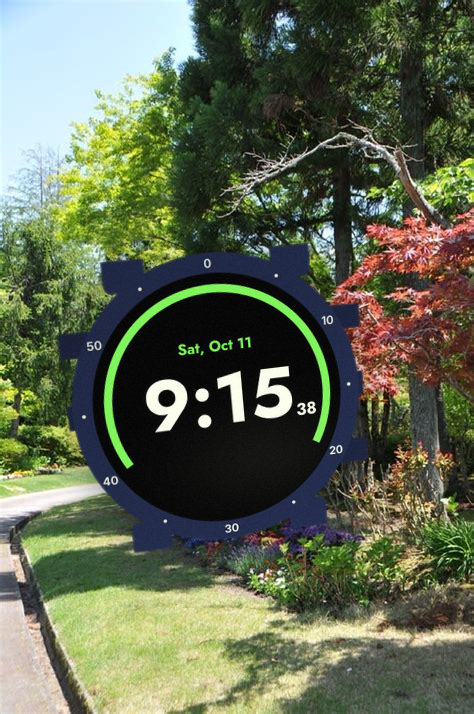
9:15:38
